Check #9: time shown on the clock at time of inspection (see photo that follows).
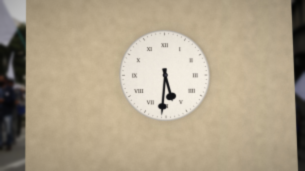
5:31
